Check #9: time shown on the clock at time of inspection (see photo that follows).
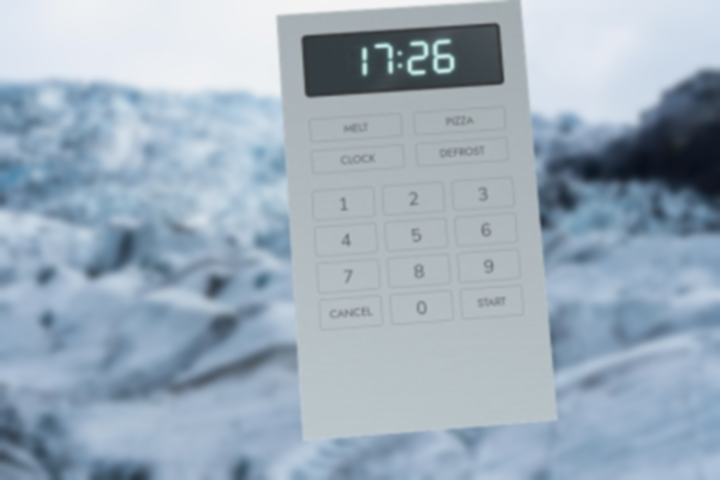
17:26
